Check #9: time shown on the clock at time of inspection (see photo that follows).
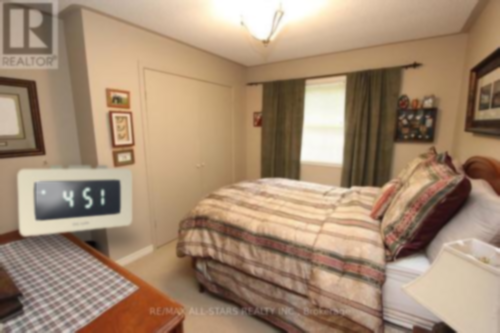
4:51
